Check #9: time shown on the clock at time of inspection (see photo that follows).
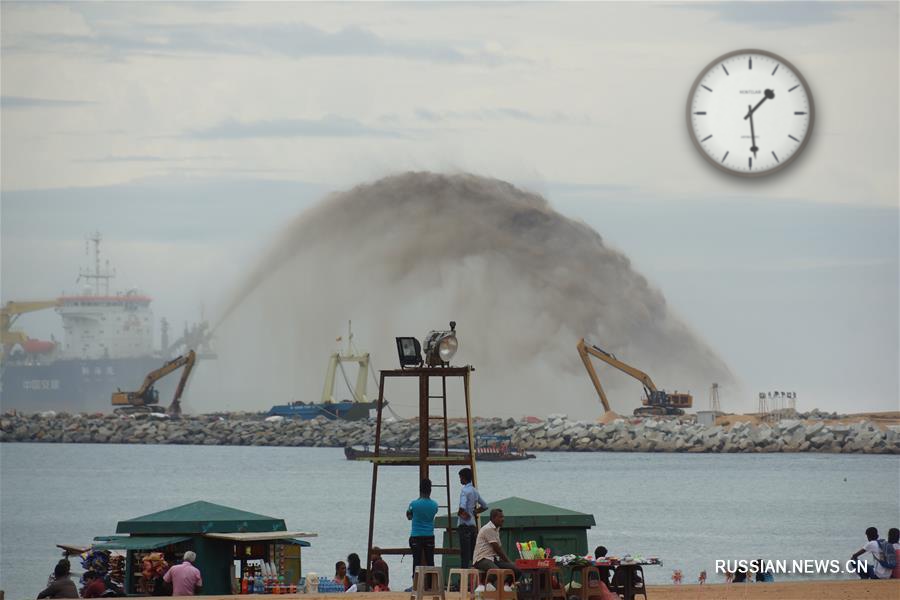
1:29
